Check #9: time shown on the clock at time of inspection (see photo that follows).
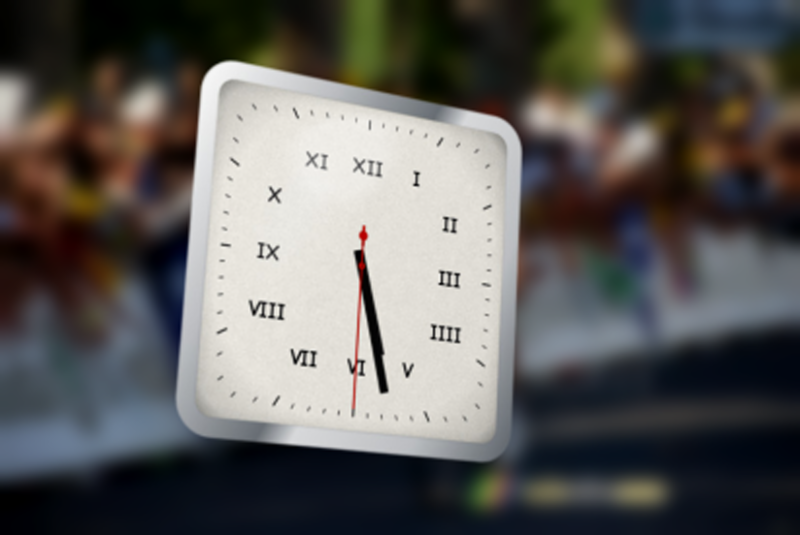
5:27:30
